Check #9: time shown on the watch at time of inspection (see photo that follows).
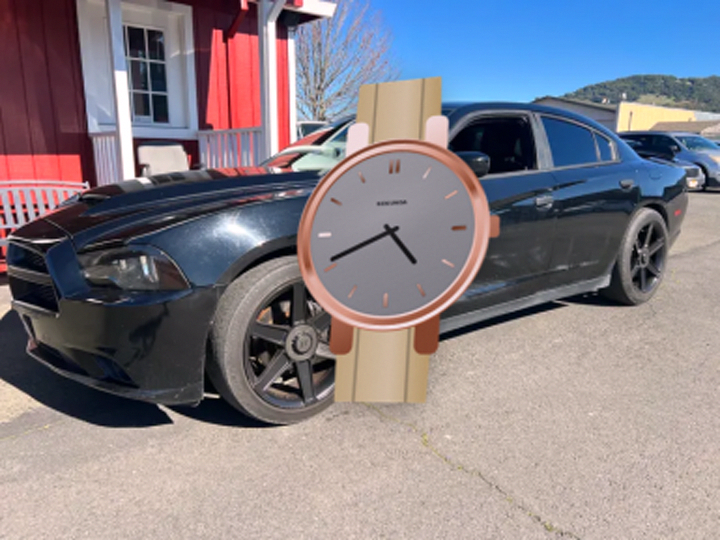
4:41
